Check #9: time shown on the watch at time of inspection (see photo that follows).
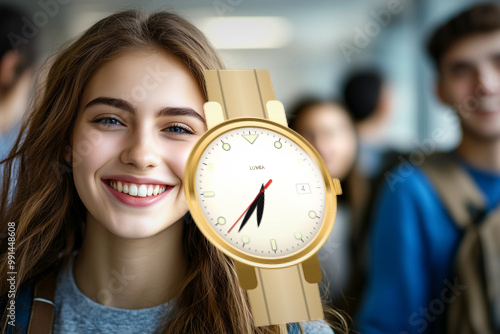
6:36:38
